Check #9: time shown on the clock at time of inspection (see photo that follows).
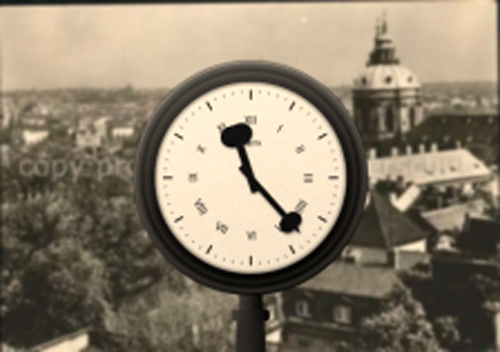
11:23
